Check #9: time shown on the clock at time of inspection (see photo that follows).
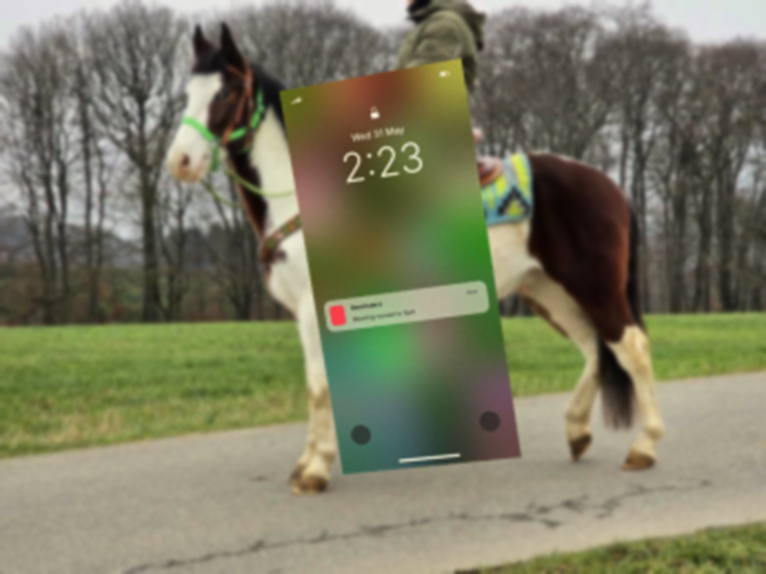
2:23
